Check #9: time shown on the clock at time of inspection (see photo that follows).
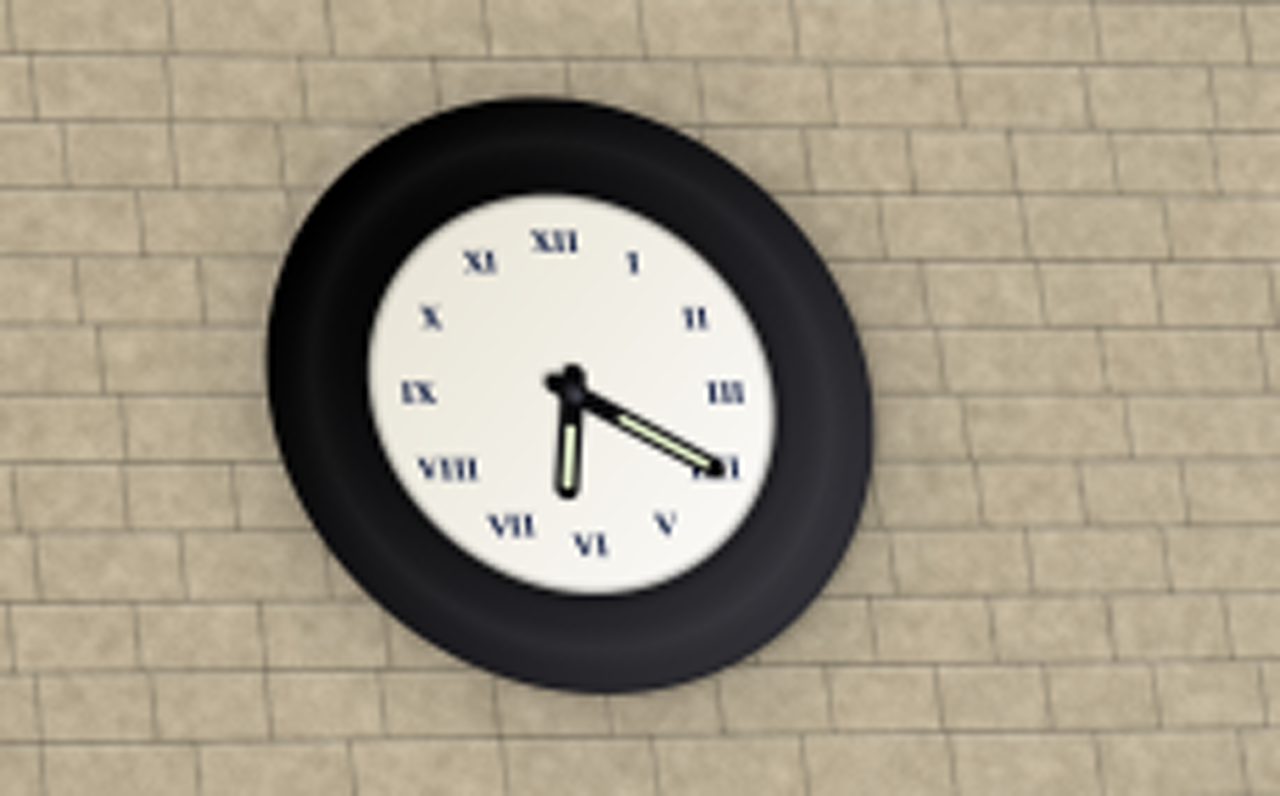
6:20
